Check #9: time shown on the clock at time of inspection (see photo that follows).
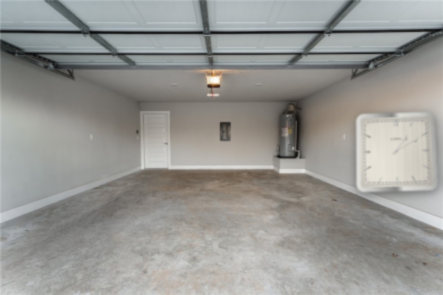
1:10
